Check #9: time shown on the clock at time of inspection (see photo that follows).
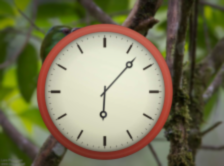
6:07
